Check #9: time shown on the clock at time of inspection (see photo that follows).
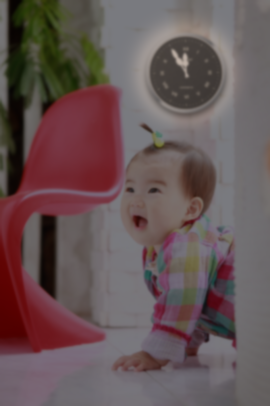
11:55
